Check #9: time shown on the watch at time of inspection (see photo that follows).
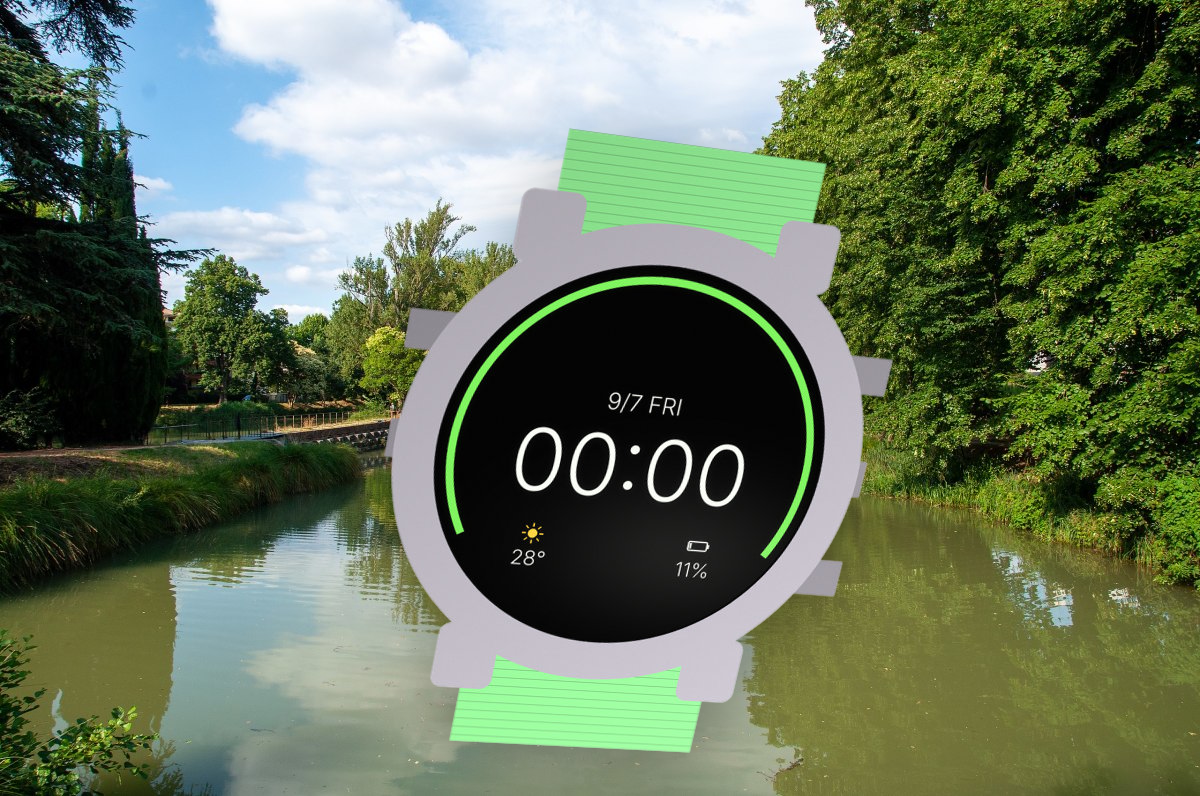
0:00
